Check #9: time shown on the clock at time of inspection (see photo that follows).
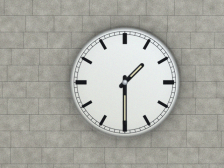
1:30
